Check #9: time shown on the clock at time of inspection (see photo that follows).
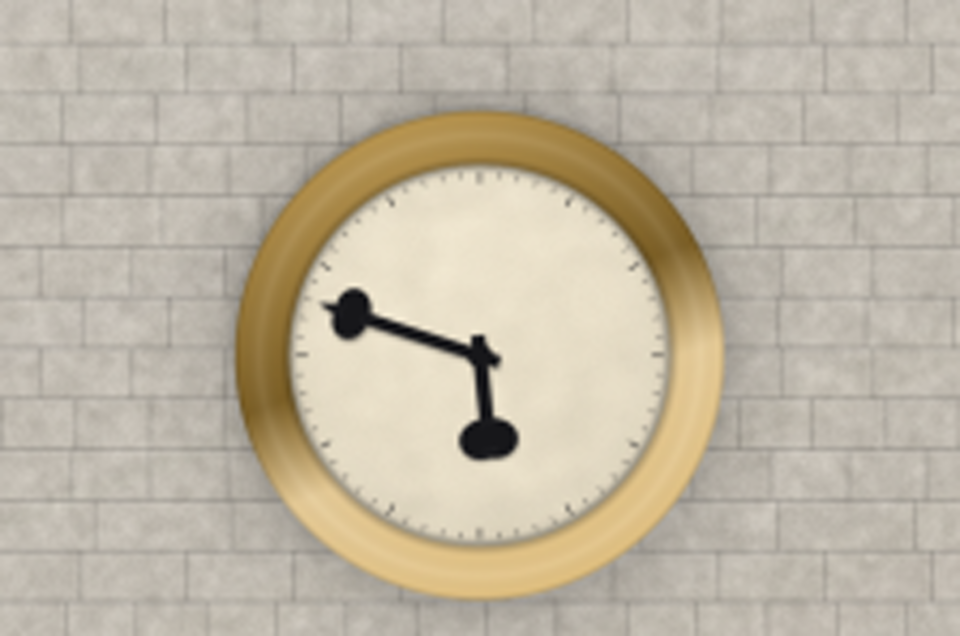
5:48
